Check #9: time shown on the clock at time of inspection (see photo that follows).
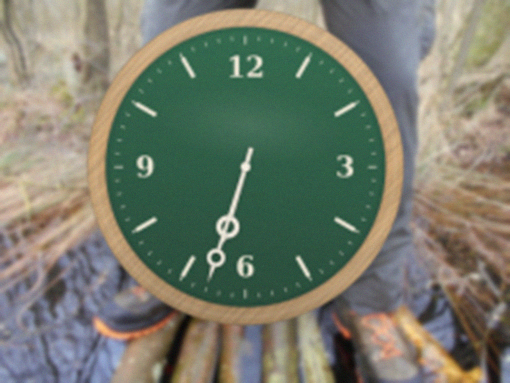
6:33
